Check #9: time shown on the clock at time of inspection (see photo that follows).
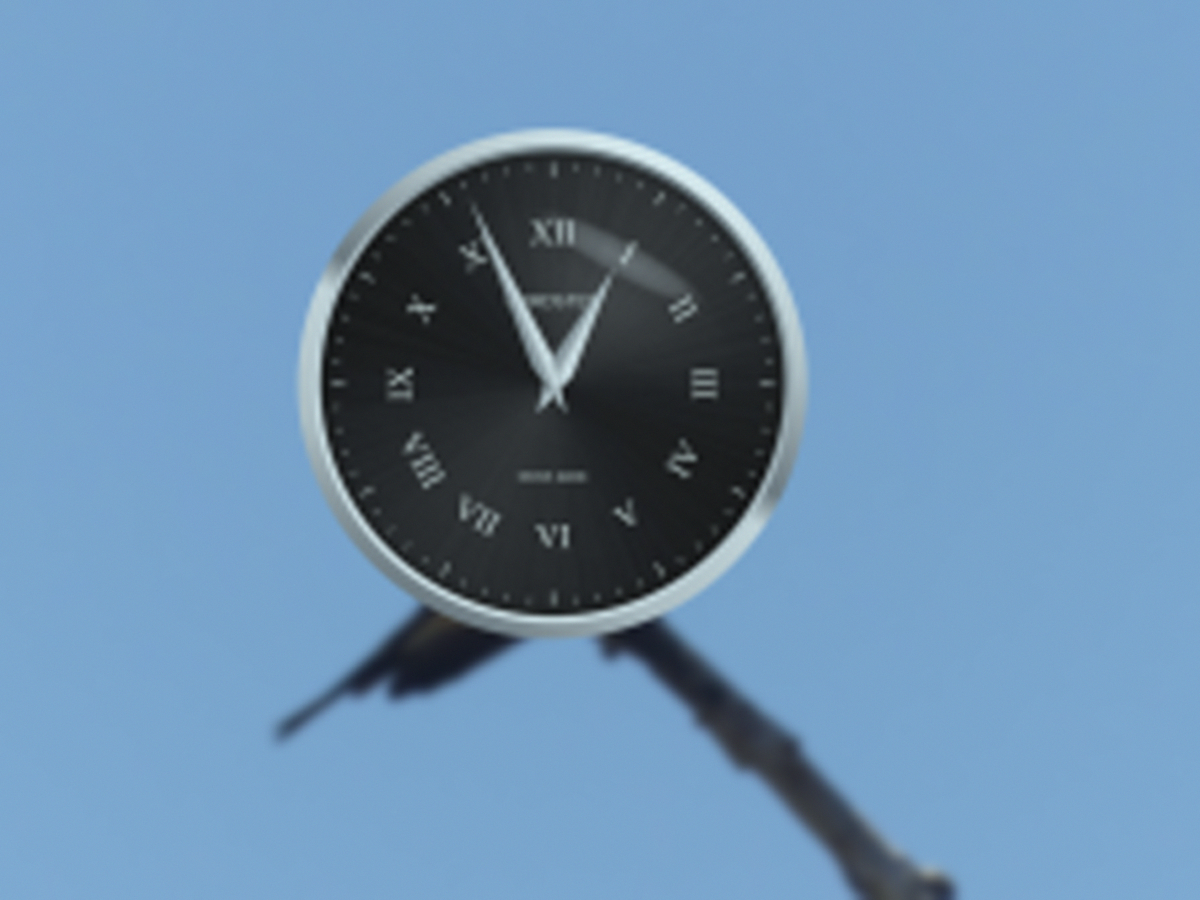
12:56
